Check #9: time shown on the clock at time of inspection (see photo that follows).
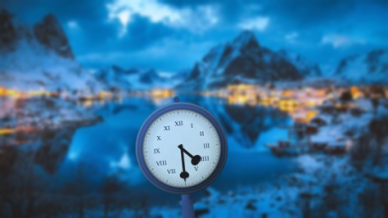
4:30
